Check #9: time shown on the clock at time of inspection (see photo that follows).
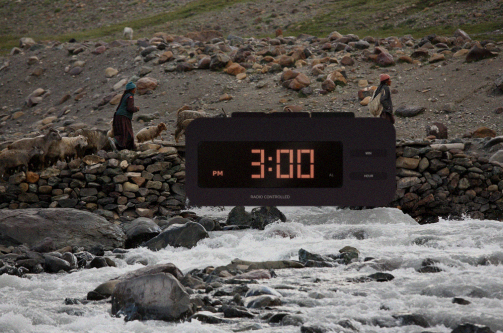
3:00
